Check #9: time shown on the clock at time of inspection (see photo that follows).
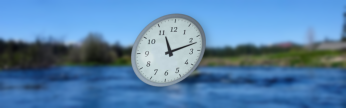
11:12
